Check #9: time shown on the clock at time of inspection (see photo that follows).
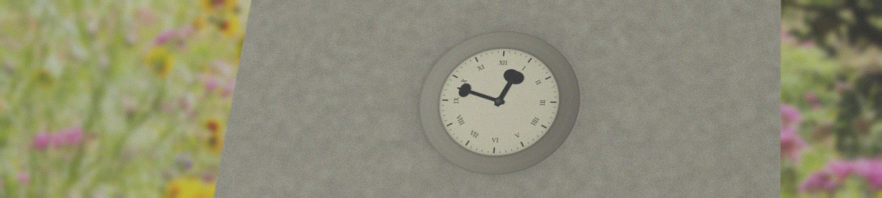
12:48
